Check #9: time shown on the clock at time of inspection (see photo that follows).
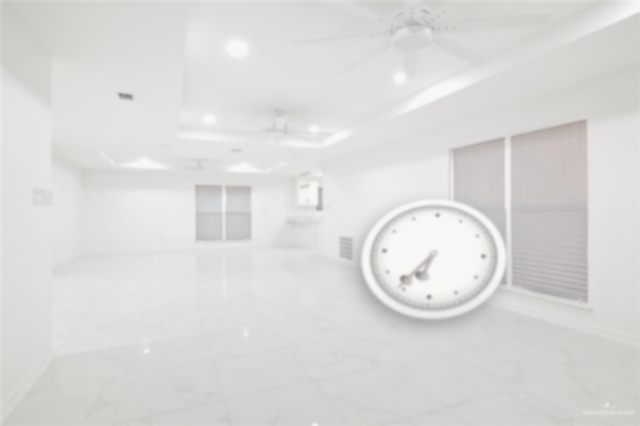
6:36
